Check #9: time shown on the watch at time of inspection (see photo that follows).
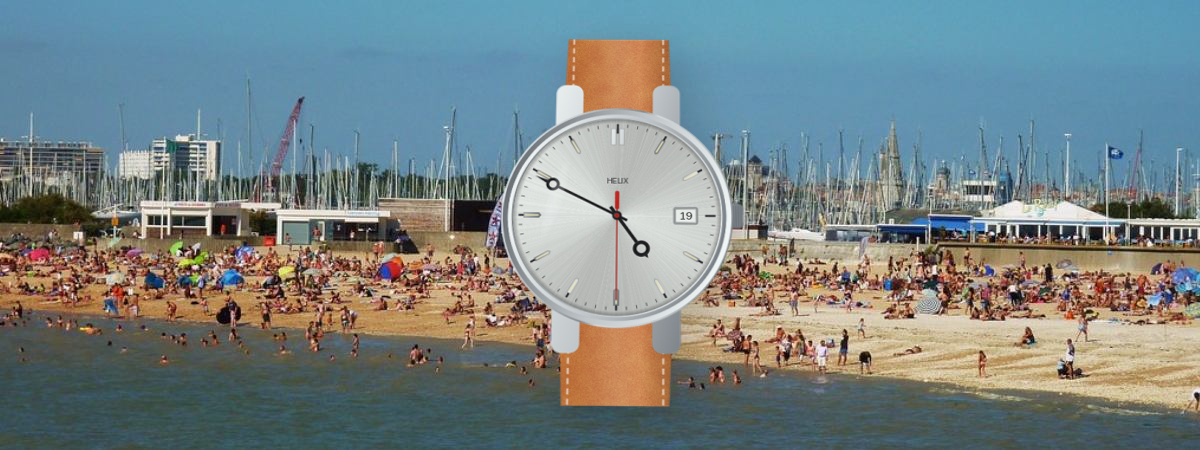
4:49:30
